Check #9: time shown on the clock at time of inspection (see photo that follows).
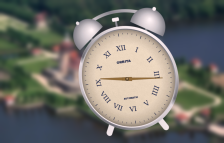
9:16
